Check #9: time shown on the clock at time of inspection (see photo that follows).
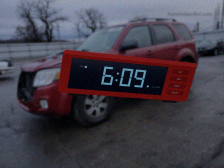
6:09
